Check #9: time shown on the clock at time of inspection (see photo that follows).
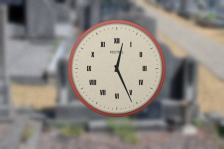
12:26
